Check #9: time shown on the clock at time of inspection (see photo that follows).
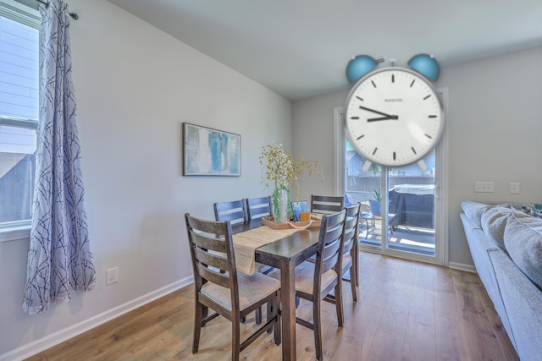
8:48
